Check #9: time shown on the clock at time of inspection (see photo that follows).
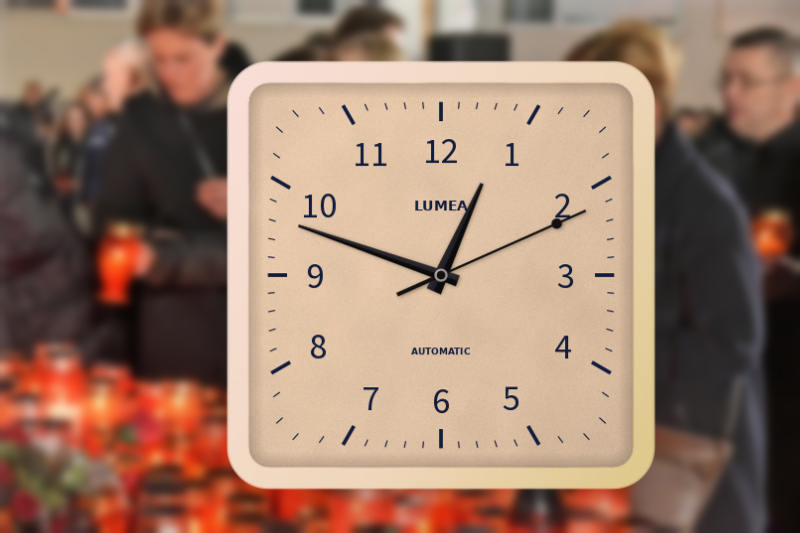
12:48:11
